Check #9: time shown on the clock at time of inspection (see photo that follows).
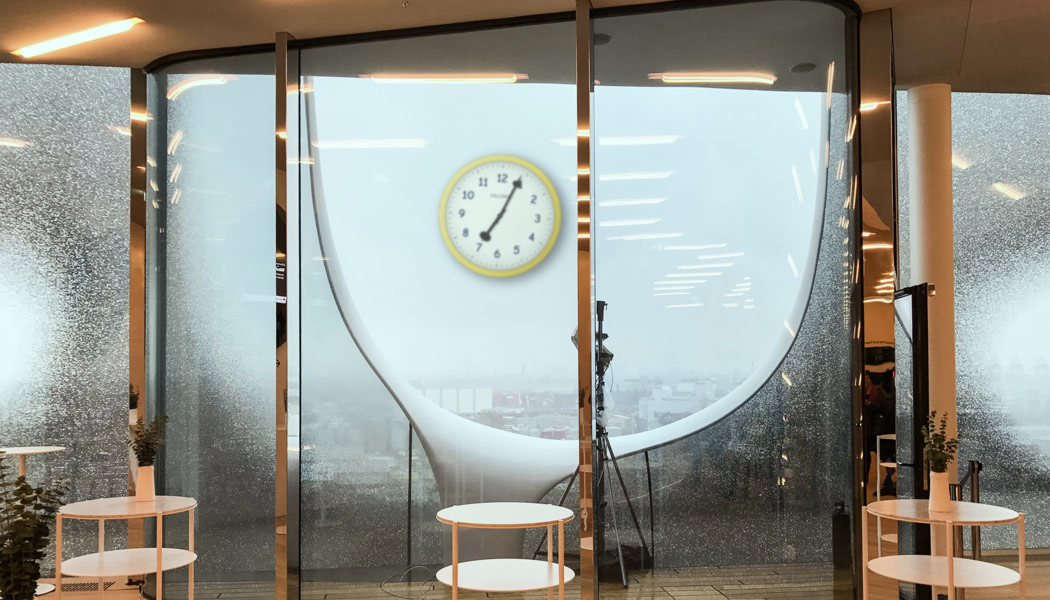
7:04
